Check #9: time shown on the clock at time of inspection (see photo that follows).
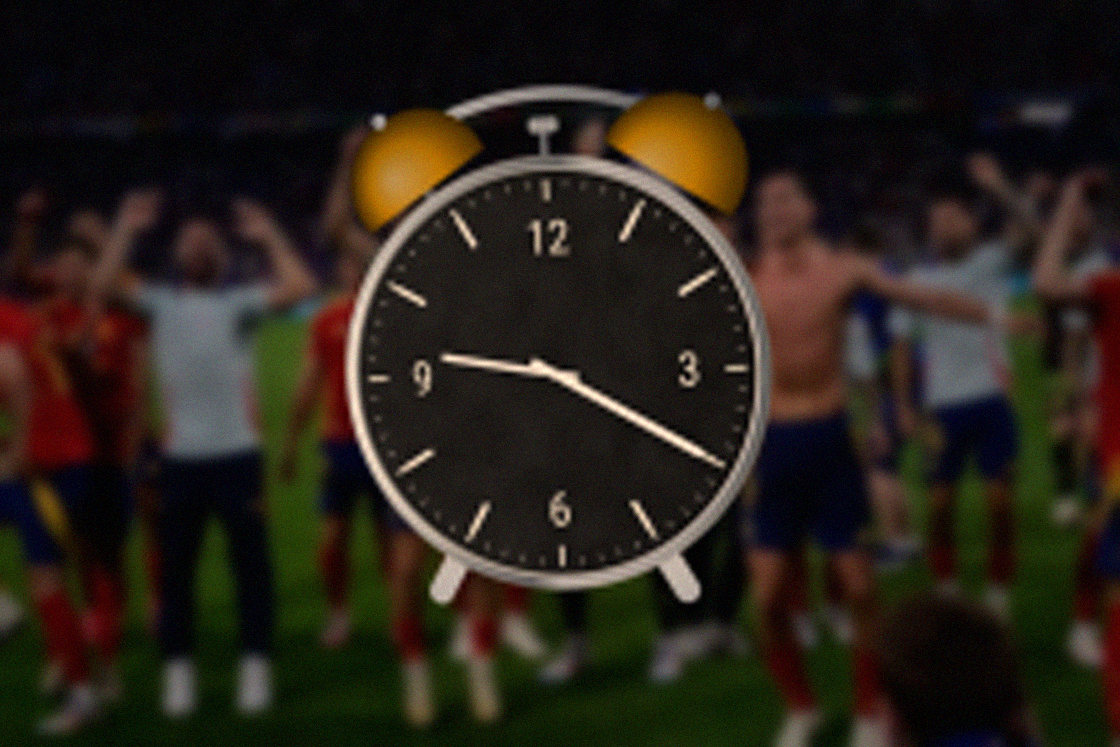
9:20
